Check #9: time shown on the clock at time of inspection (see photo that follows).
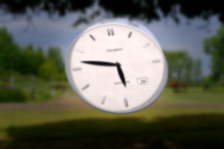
5:47
